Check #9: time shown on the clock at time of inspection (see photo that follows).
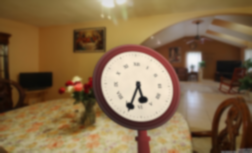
5:34
